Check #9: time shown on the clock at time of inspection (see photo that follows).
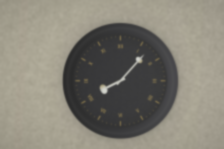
8:07
